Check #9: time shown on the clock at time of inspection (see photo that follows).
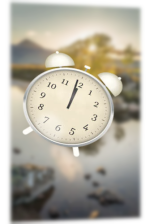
11:59
